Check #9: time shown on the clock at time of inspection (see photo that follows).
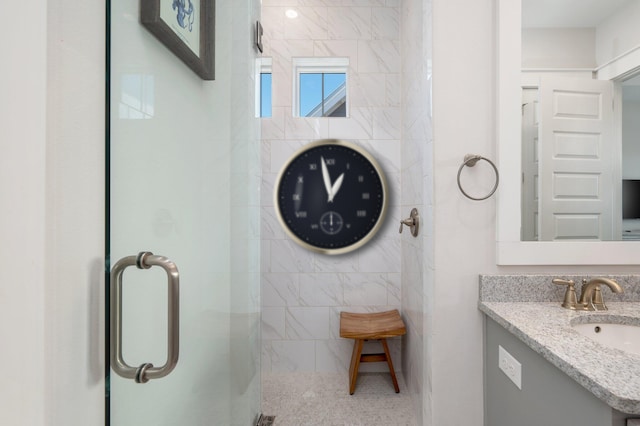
12:58
